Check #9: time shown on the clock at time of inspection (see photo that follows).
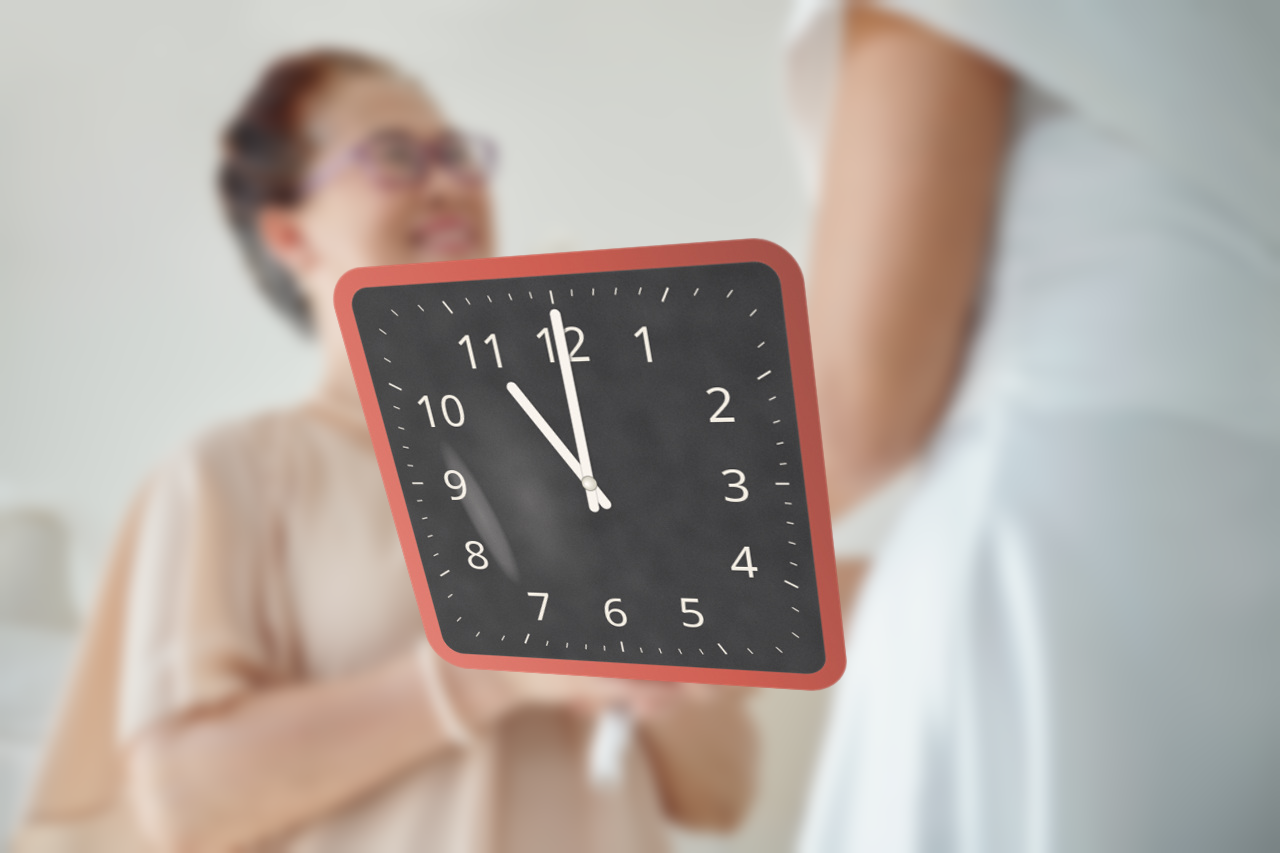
11:00
